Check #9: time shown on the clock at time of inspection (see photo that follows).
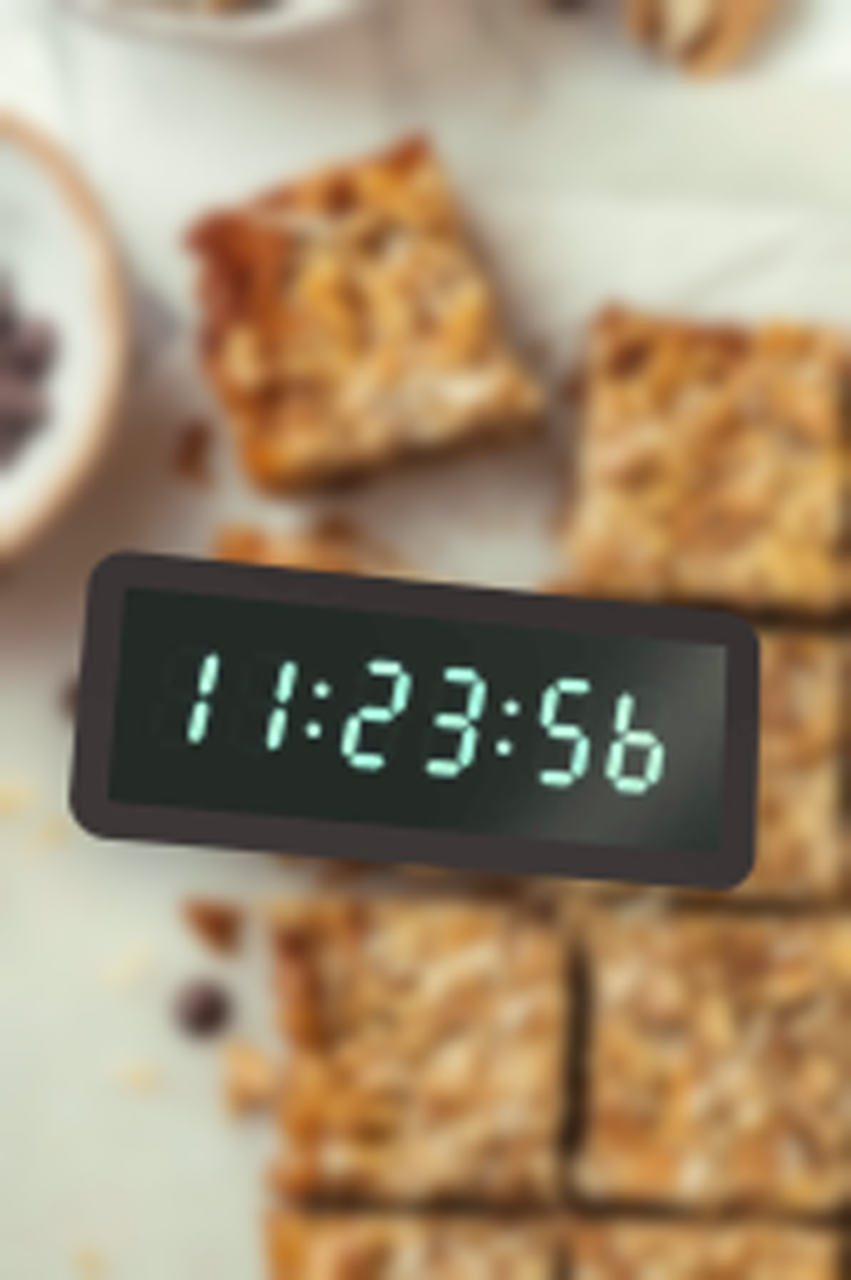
11:23:56
